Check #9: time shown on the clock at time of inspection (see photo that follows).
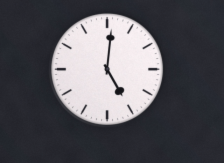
5:01
